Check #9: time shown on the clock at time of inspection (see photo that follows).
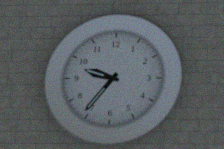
9:36
